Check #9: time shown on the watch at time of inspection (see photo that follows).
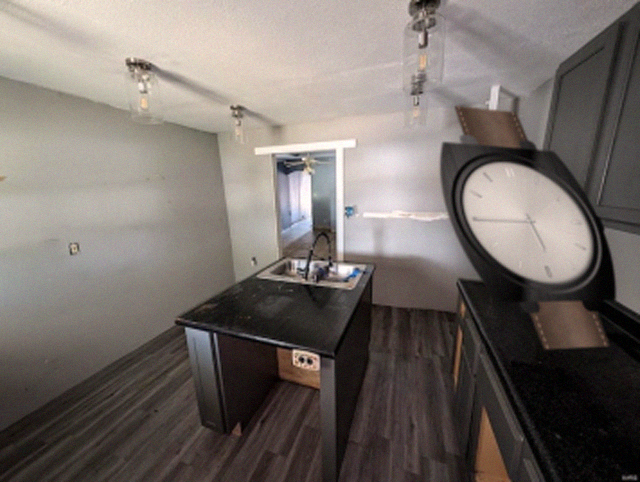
5:45
